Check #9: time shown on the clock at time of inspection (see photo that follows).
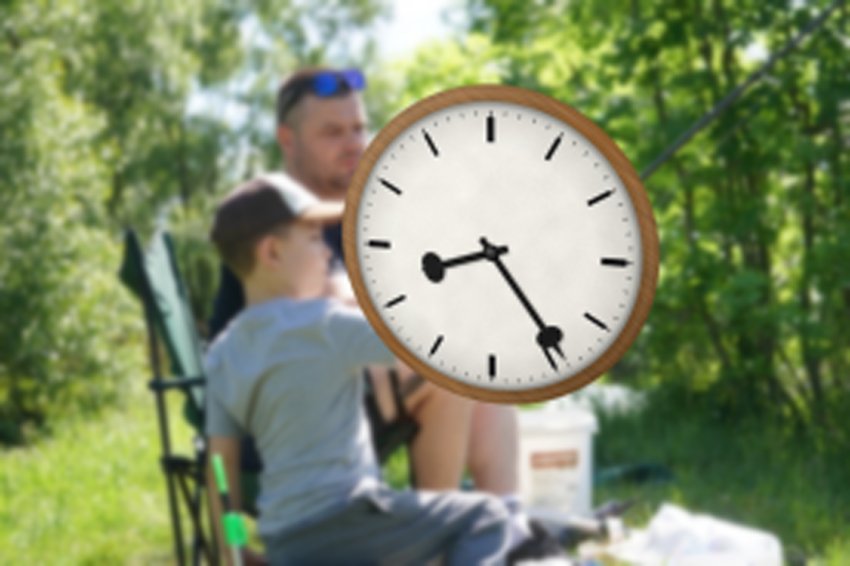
8:24
